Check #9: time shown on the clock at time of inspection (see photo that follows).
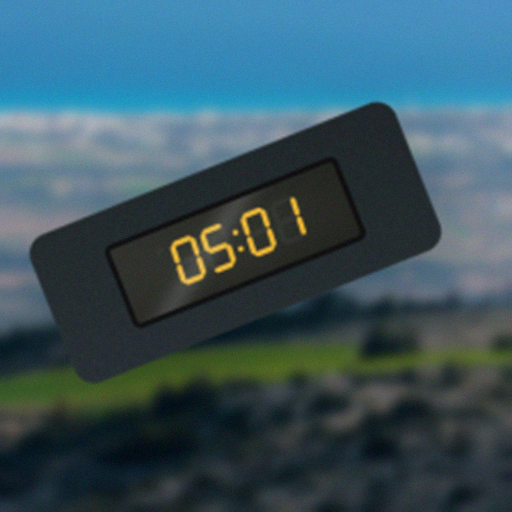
5:01
